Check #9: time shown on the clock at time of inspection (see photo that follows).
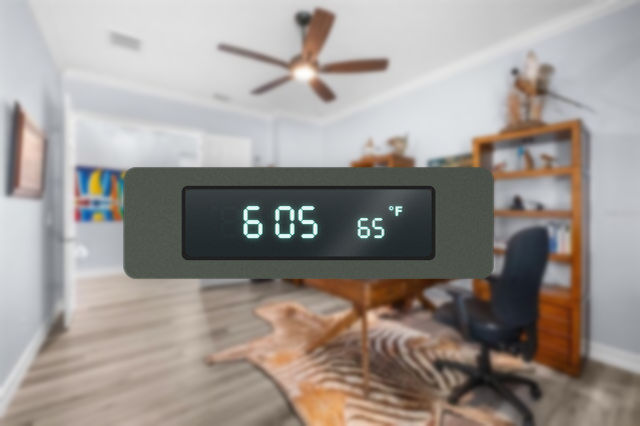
6:05
